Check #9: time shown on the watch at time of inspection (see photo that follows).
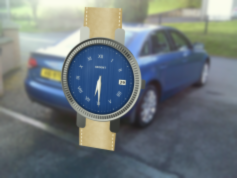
6:30
